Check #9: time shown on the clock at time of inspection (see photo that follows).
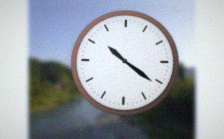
10:21
